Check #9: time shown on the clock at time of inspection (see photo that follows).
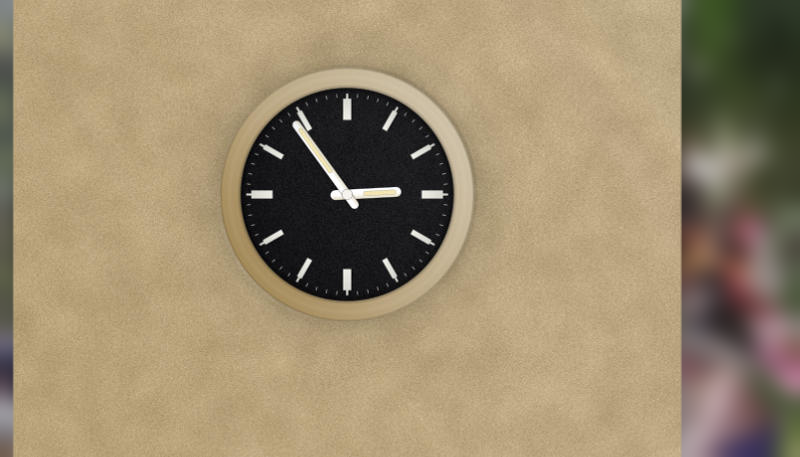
2:54
